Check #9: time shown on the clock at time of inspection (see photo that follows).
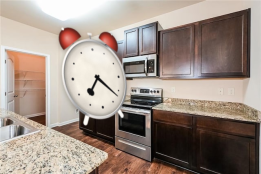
7:22
